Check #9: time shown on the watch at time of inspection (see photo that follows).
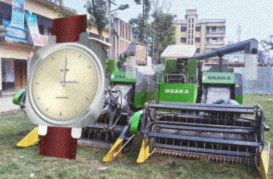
3:00
